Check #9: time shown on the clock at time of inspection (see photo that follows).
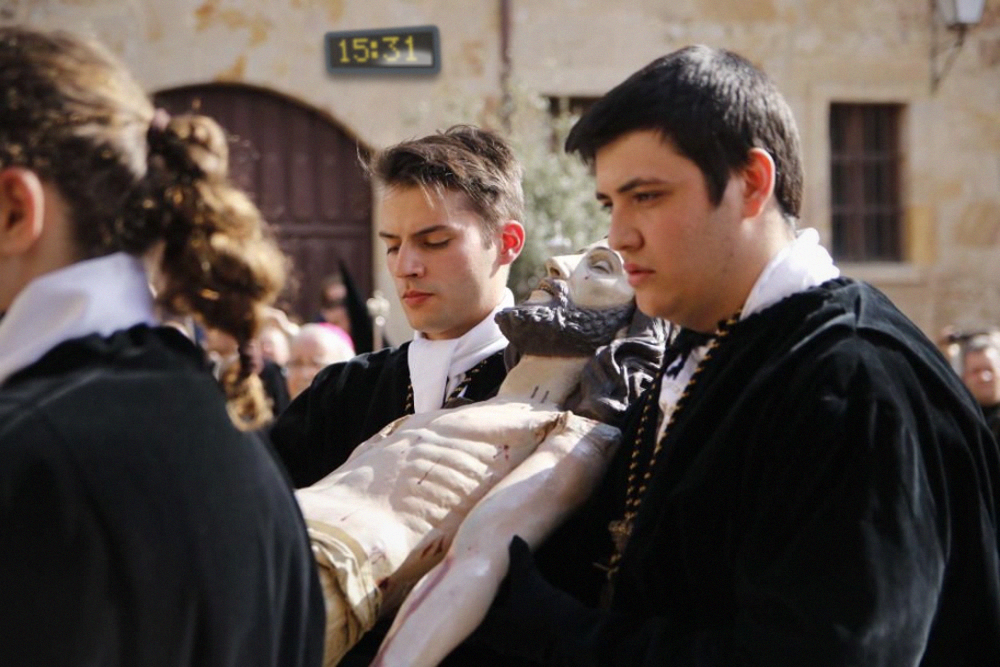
15:31
